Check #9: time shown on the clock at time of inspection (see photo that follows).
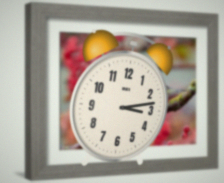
3:13
